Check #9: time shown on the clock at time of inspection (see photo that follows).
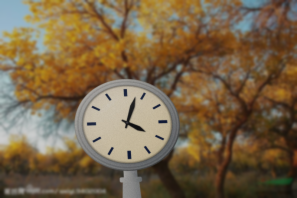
4:03
